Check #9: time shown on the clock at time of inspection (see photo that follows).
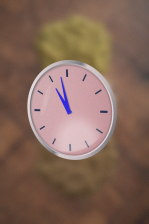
10:58
